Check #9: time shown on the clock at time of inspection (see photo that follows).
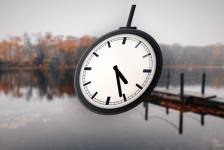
4:26
